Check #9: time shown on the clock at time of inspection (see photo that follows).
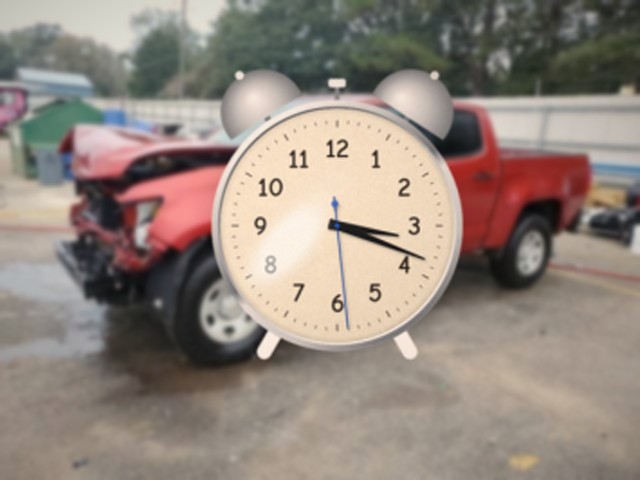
3:18:29
